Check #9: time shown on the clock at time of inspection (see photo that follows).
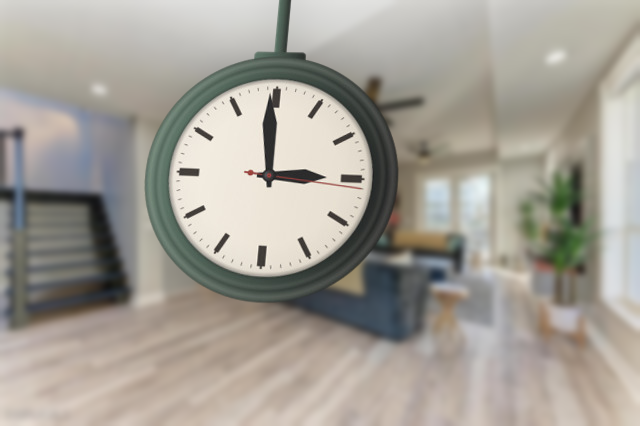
2:59:16
